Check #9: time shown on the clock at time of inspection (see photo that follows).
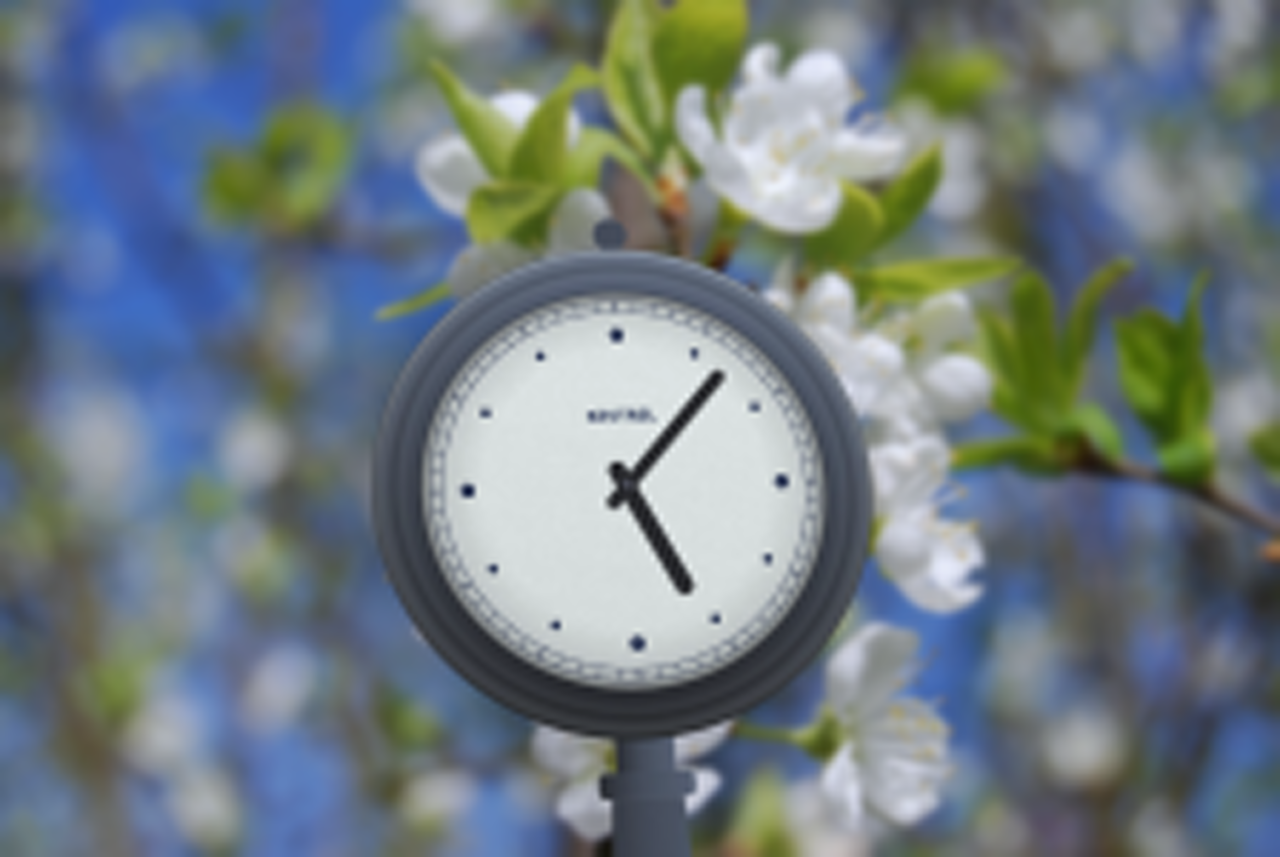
5:07
